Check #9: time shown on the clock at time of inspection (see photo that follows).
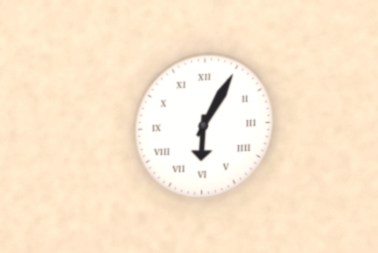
6:05
